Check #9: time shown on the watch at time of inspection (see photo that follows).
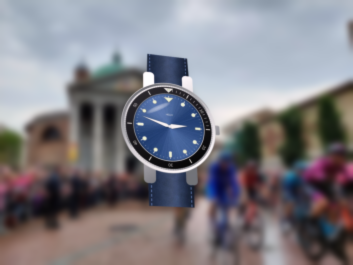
2:48
